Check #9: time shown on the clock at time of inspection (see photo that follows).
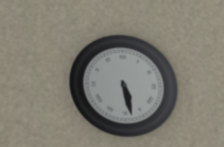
5:28
